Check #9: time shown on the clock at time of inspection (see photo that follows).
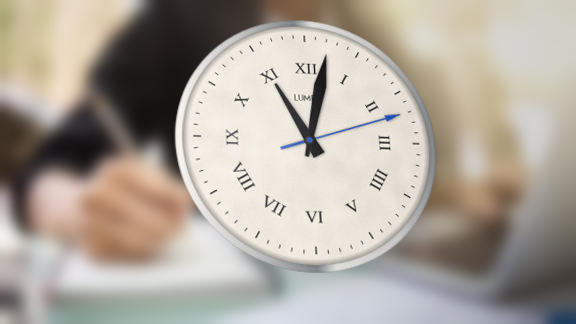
11:02:12
